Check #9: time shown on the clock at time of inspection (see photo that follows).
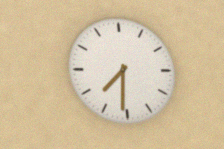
7:31
